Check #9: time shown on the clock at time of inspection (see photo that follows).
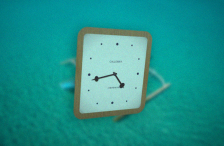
4:43
